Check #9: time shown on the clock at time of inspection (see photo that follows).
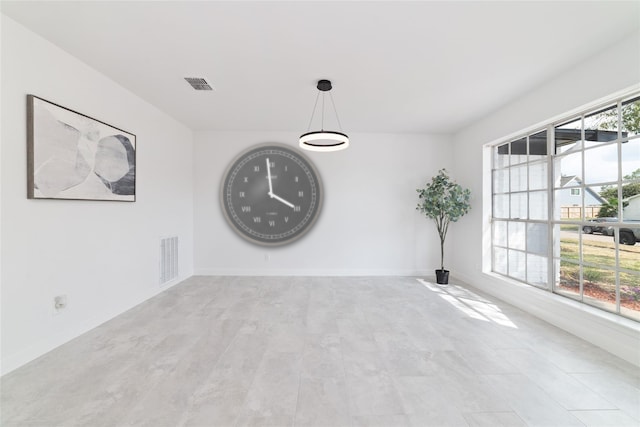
3:59
